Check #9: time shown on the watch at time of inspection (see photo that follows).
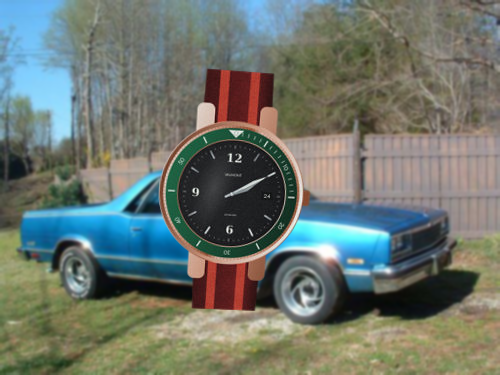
2:10
